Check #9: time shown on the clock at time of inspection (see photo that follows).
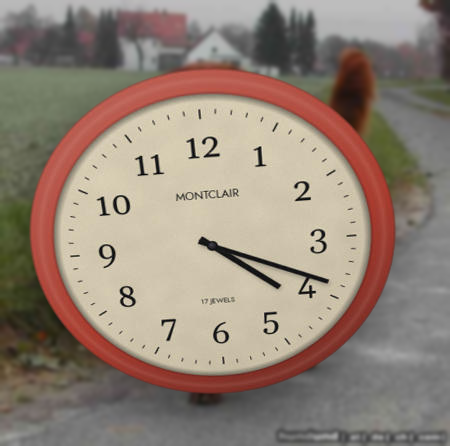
4:19
